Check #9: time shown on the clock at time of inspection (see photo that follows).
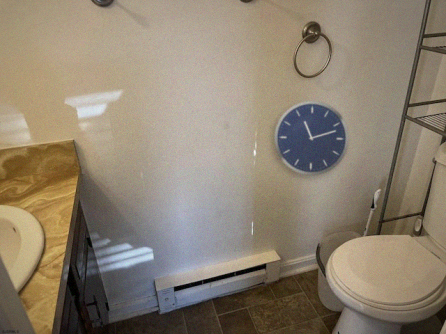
11:12
